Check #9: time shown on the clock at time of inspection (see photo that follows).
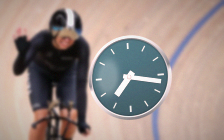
7:17
